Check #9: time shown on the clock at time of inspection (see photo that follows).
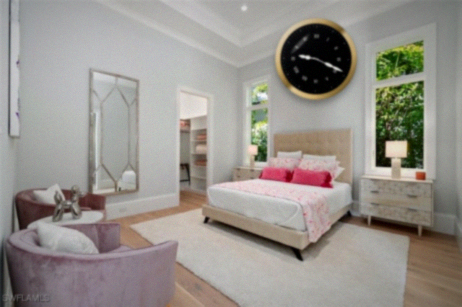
9:19
